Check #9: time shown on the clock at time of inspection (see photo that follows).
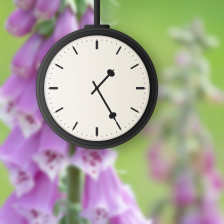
1:25
